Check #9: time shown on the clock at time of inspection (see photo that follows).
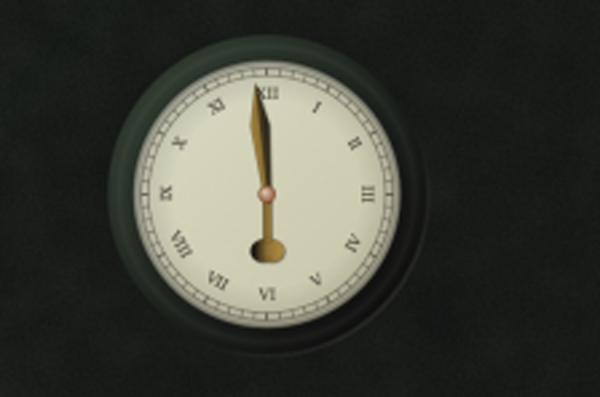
5:59
